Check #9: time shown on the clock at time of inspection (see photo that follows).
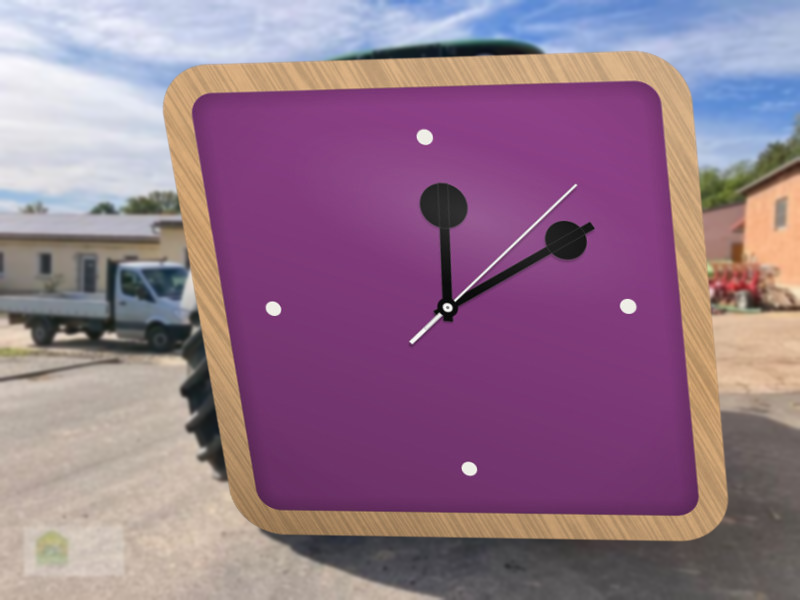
12:10:08
